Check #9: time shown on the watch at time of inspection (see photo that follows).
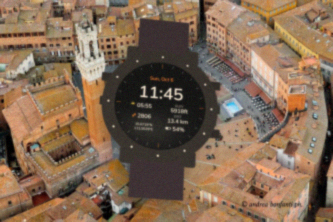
11:45
